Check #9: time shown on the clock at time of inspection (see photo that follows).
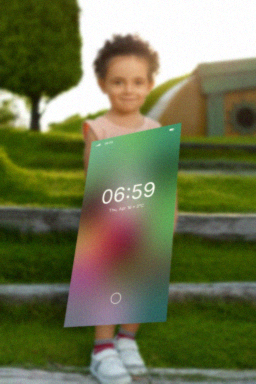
6:59
